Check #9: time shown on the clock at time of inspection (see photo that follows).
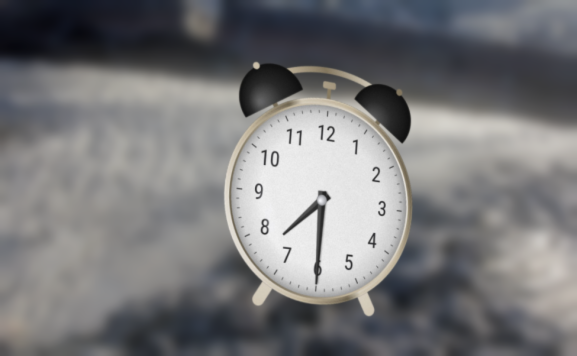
7:30
